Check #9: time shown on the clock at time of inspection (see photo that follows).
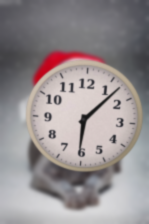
6:07
